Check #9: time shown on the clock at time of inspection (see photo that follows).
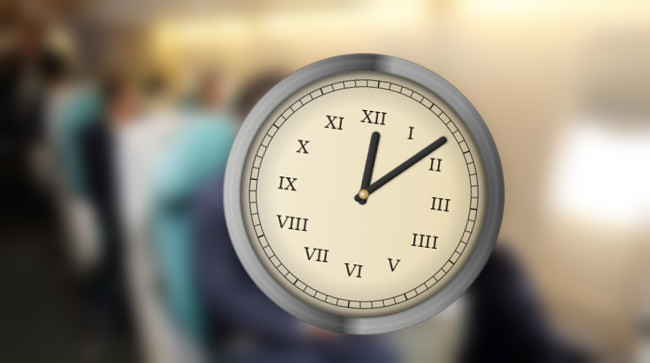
12:08
